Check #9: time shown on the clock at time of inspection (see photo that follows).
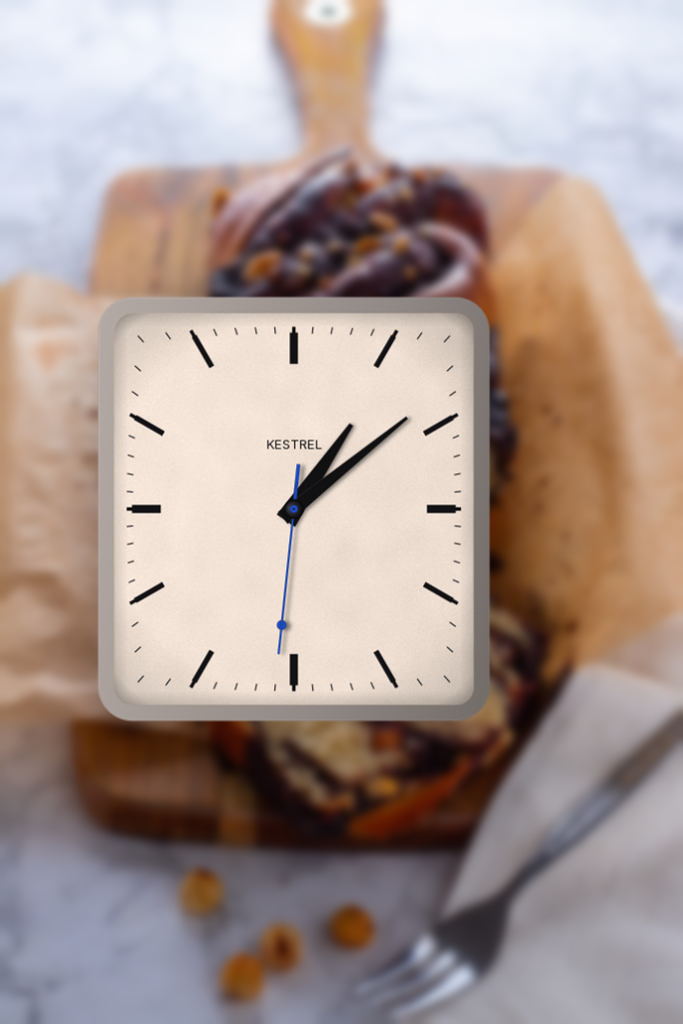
1:08:31
